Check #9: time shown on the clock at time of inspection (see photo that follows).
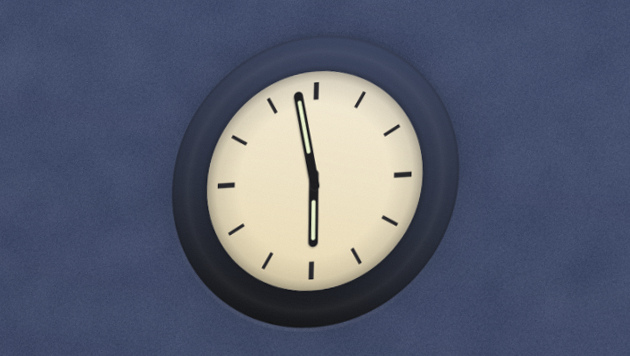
5:58
